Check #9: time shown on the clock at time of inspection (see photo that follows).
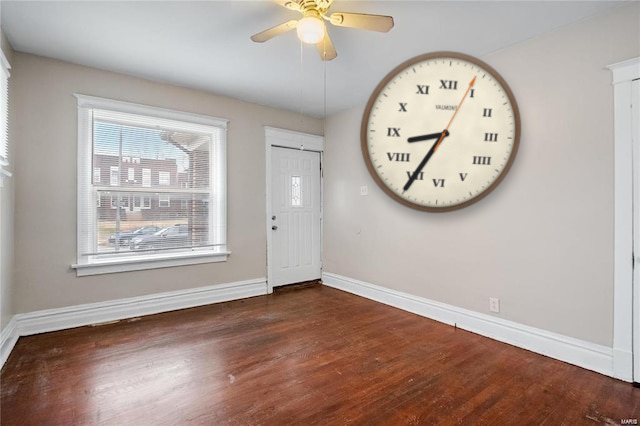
8:35:04
